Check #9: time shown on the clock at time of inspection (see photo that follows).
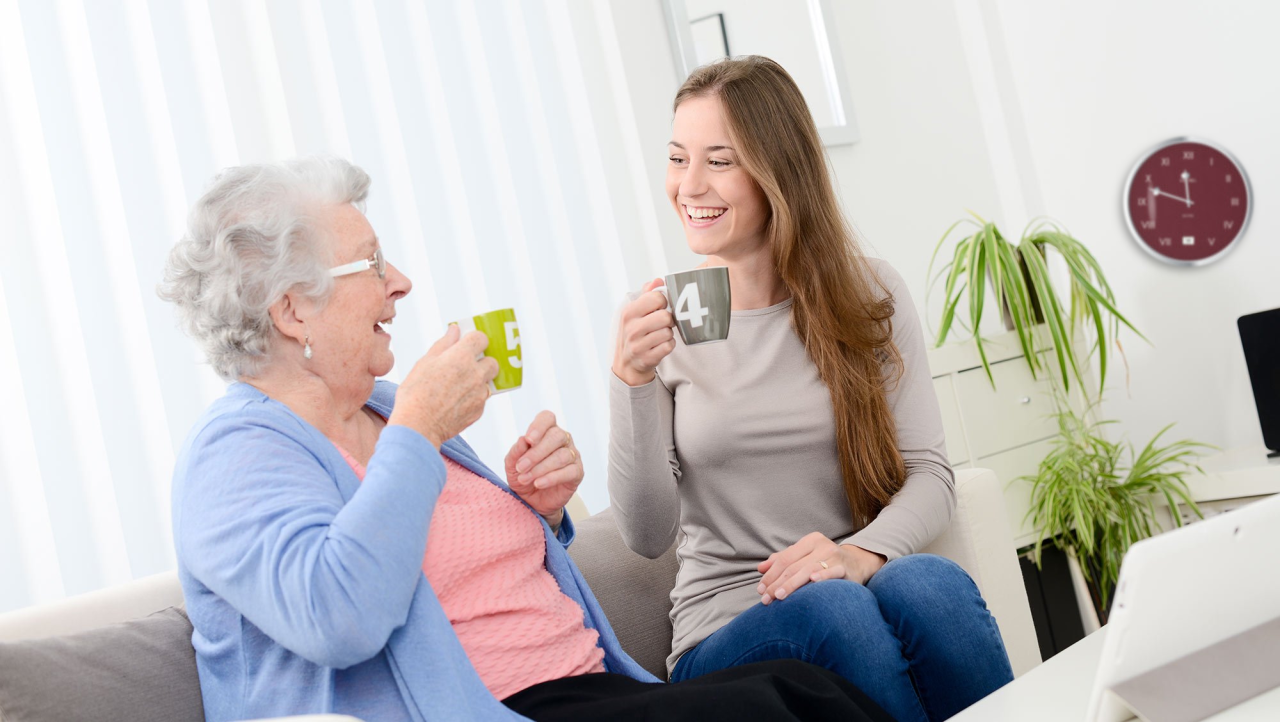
11:48
